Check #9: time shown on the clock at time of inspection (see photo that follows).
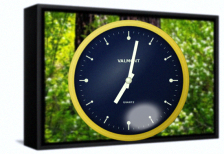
7:02
